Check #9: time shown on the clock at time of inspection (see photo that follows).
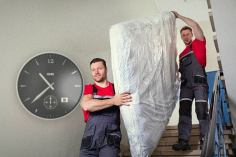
10:38
